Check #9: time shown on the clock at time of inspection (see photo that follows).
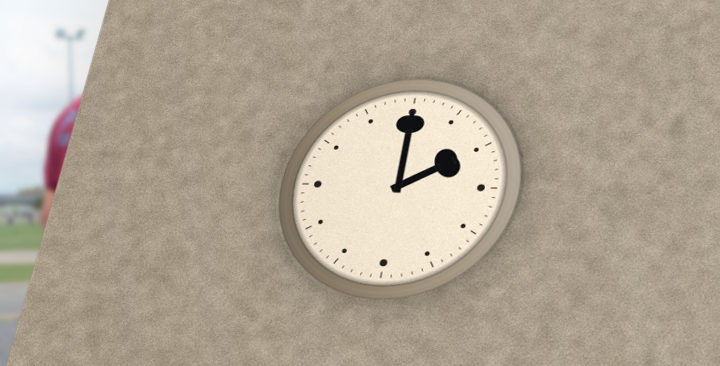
2:00
